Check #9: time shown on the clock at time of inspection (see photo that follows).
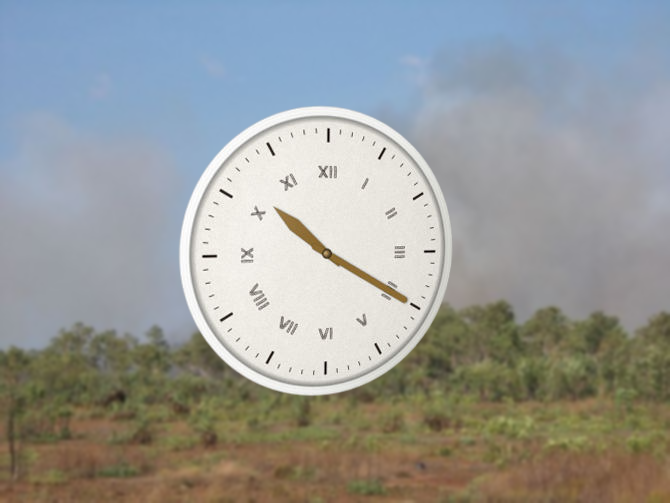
10:20
